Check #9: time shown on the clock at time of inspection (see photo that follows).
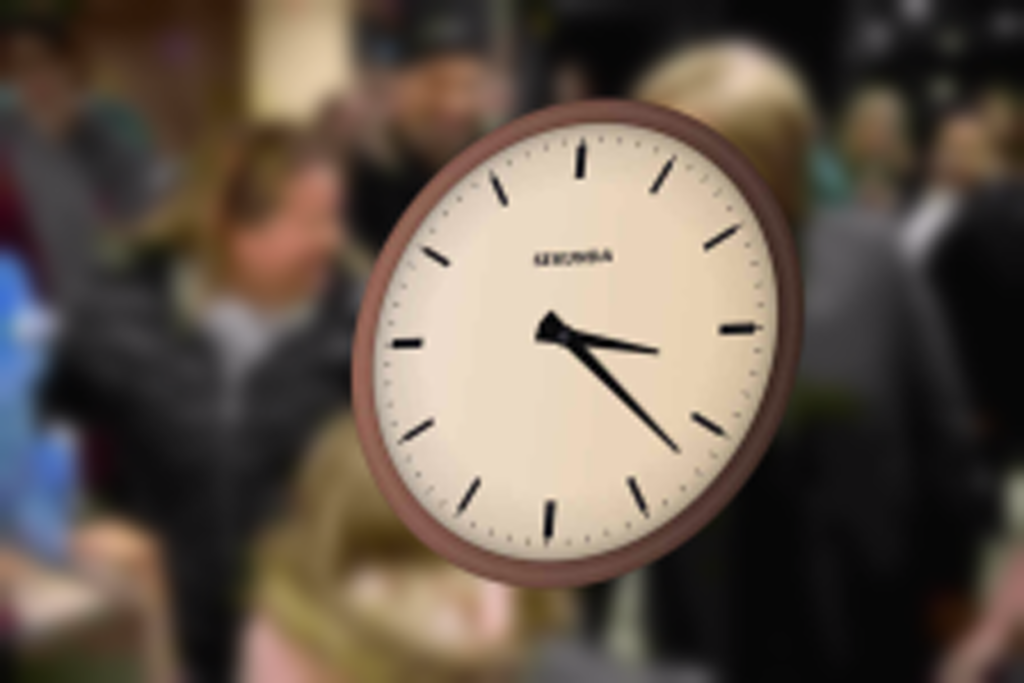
3:22
